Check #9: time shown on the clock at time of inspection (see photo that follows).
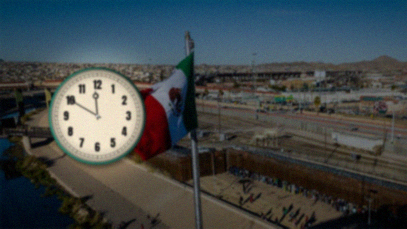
11:50
